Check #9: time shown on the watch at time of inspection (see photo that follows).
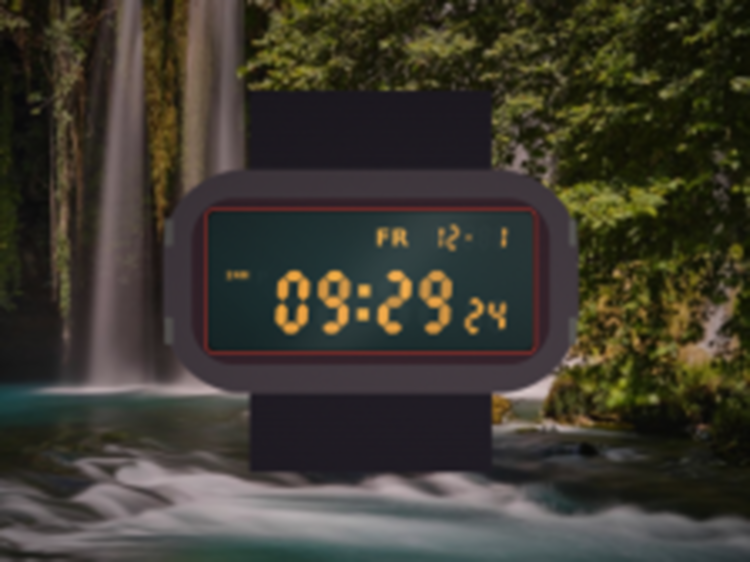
9:29:24
